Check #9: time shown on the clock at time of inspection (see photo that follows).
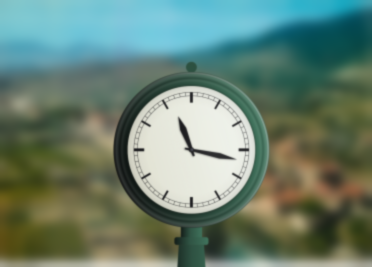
11:17
